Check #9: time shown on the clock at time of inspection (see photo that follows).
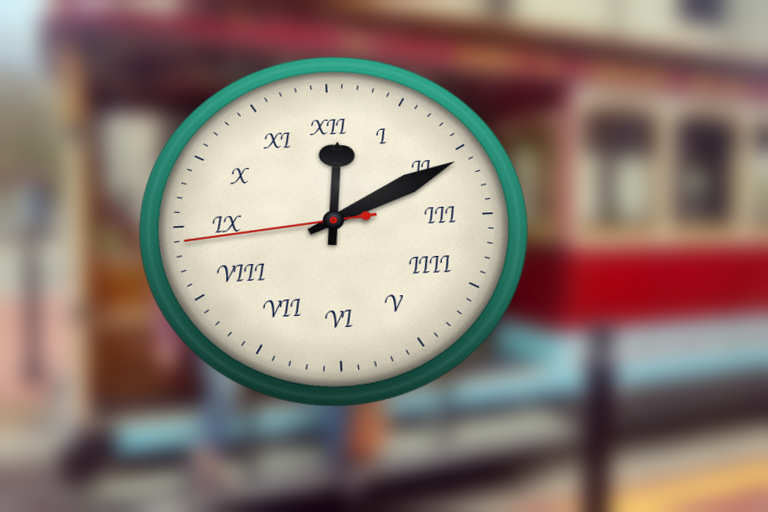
12:10:44
